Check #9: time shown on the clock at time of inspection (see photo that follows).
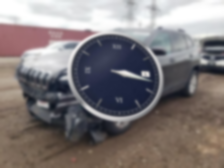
3:17
